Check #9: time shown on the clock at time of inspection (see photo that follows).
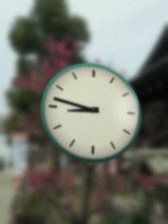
8:47
